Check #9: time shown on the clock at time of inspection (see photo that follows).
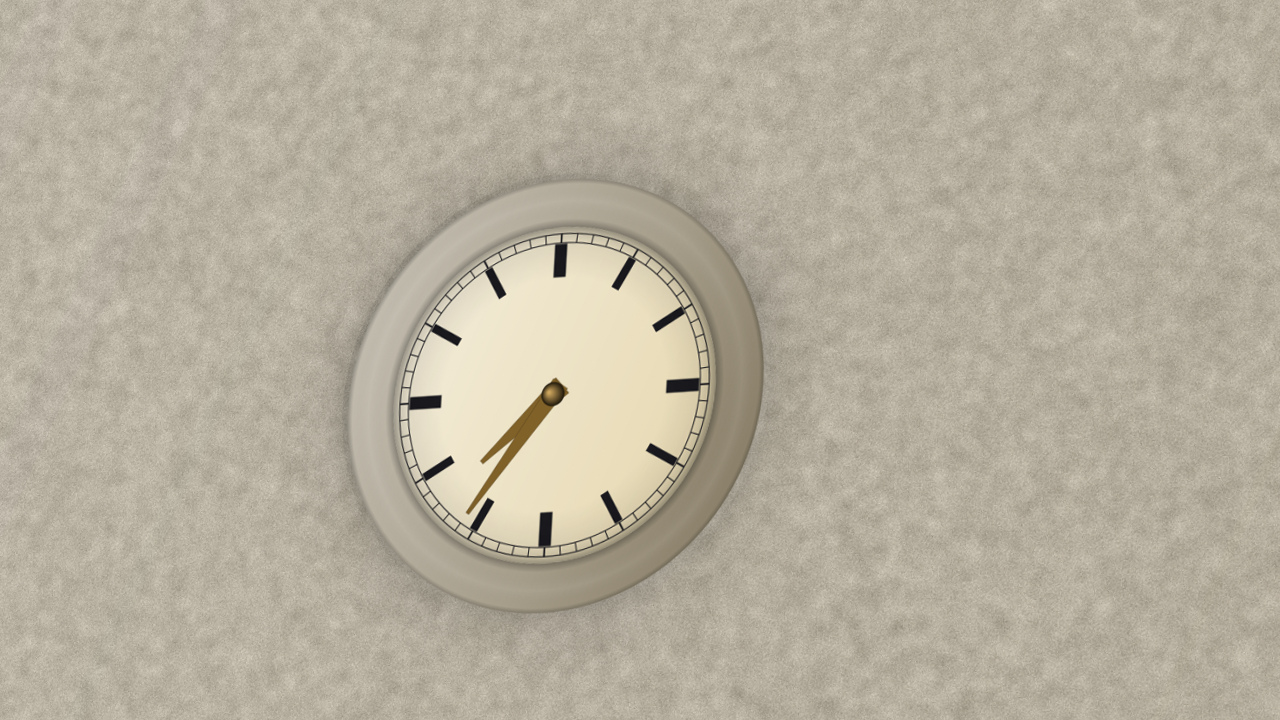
7:36
